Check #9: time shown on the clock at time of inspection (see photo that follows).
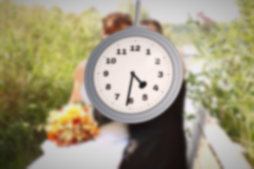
4:31
